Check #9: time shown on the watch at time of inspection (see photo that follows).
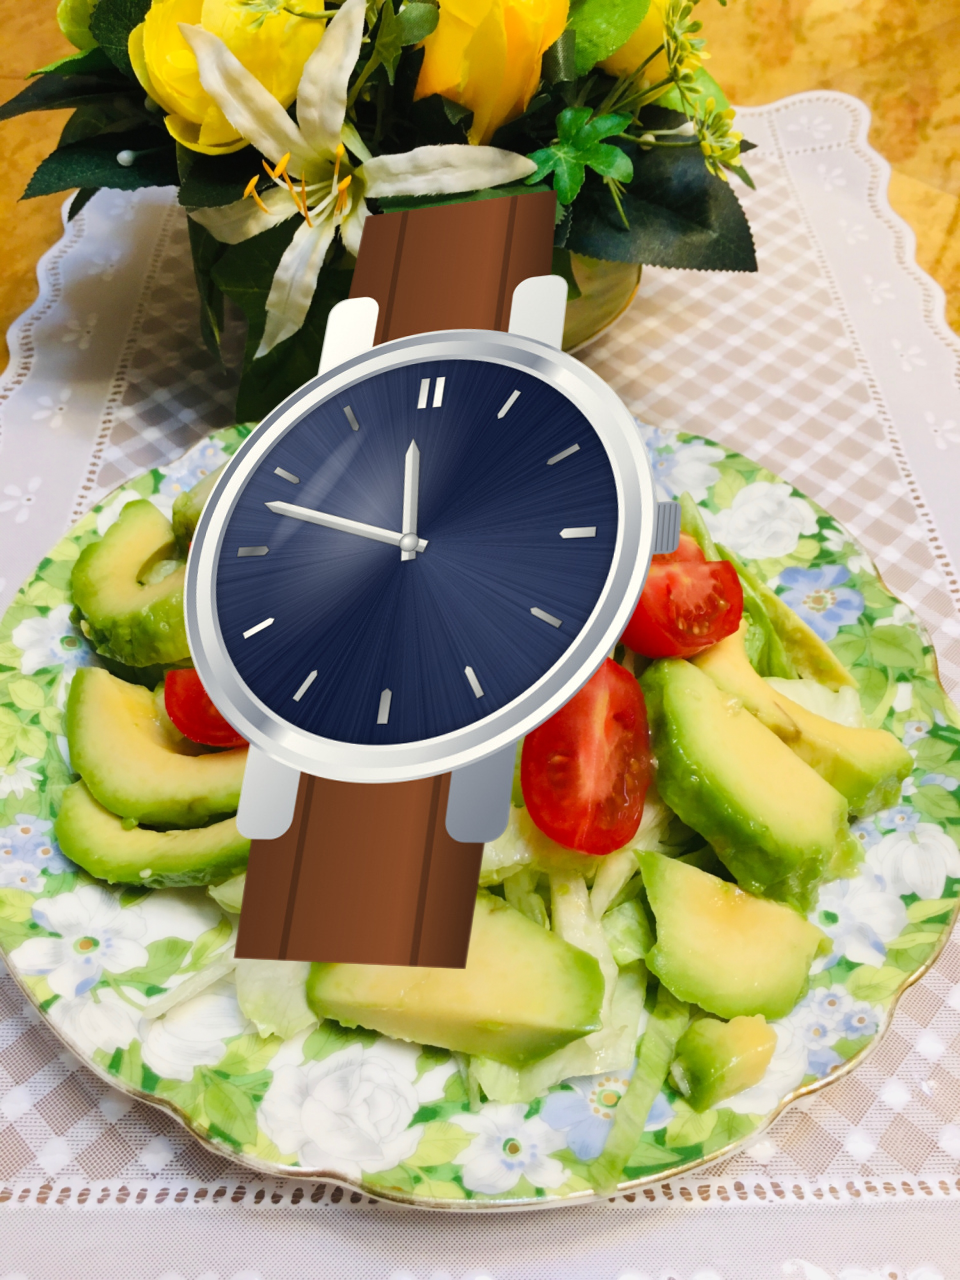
11:48
